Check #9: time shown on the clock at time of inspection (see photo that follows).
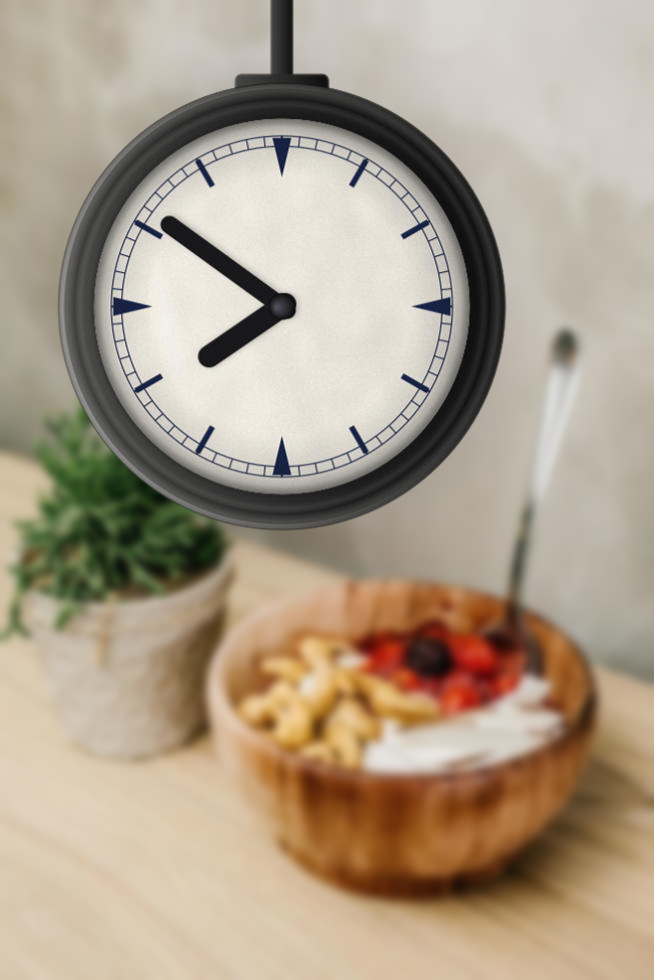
7:51
